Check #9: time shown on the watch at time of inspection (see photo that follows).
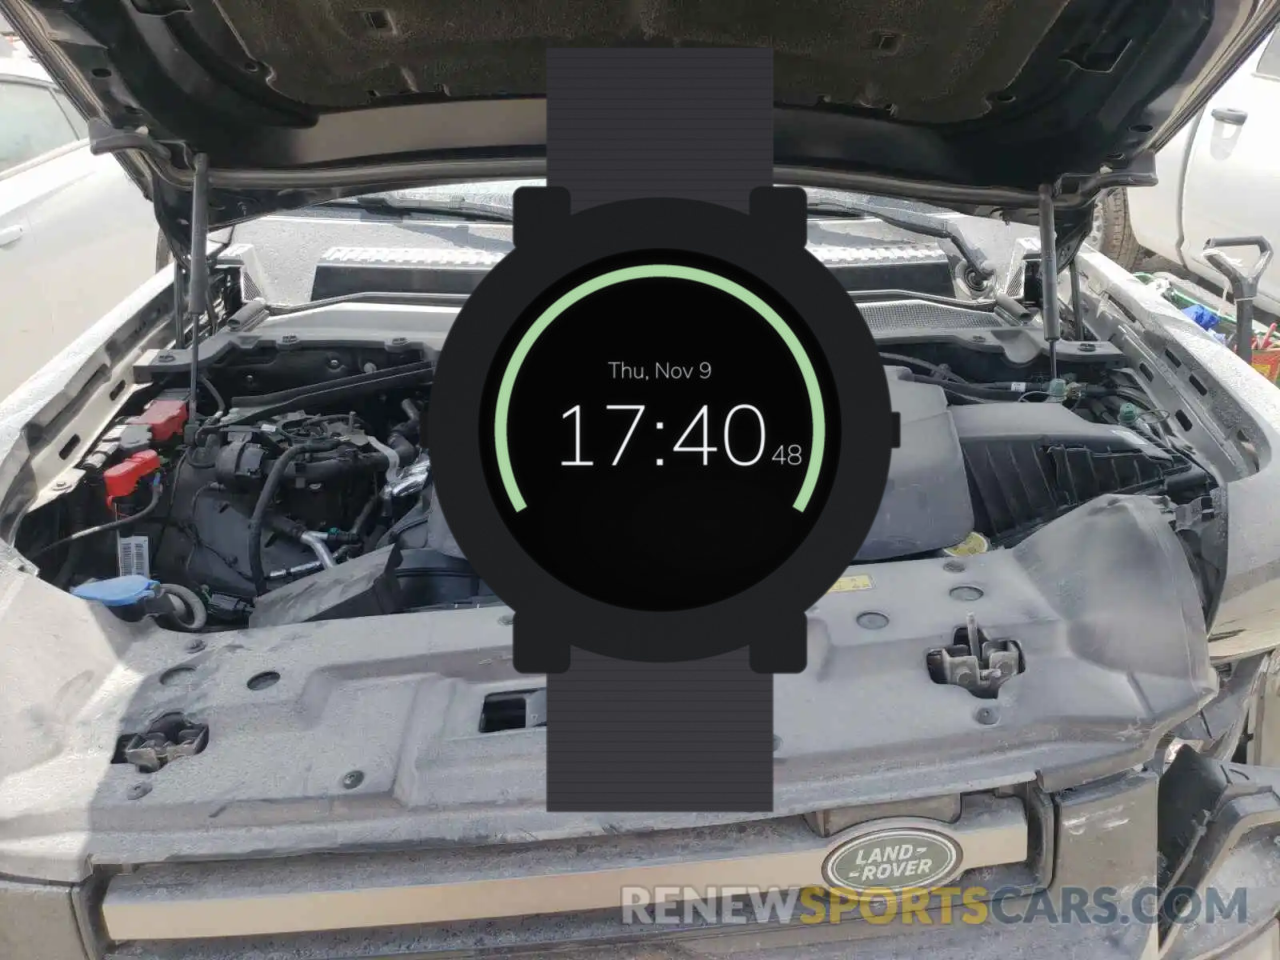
17:40:48
